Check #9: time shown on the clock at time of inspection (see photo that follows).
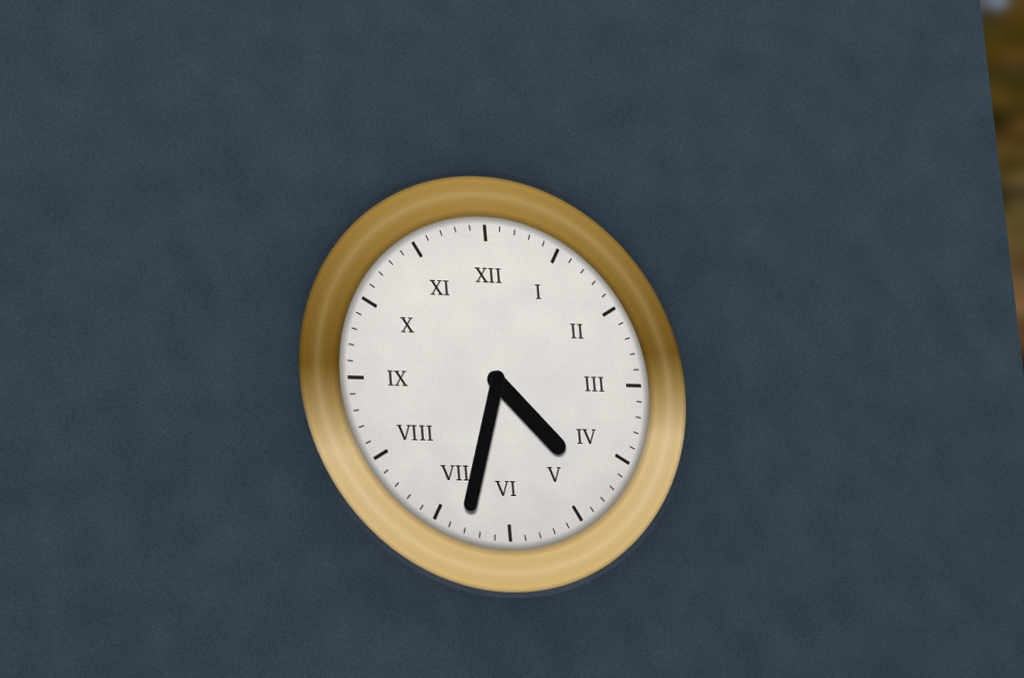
4:33
